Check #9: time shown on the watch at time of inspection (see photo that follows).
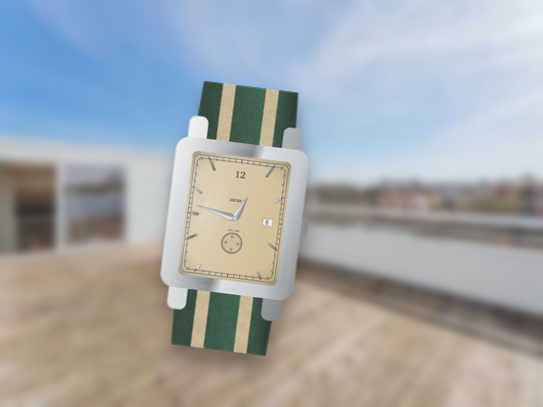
12:47
